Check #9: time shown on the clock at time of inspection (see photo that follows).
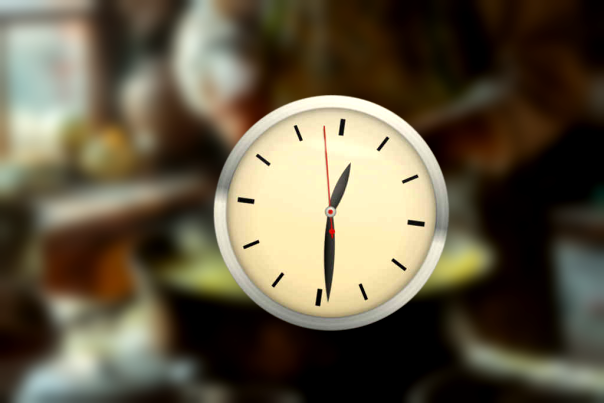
12:28:58
